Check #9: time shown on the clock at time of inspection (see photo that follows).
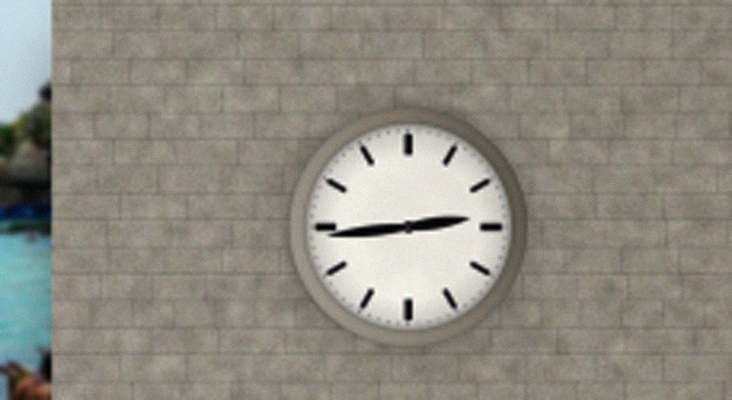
2:44
